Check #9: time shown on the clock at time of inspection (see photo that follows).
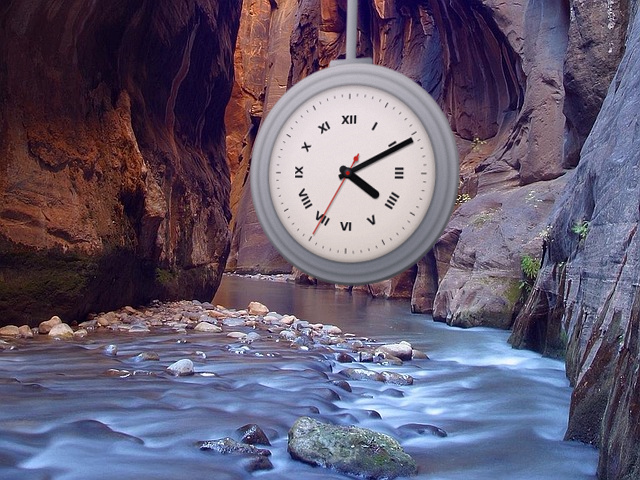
4:10:35
